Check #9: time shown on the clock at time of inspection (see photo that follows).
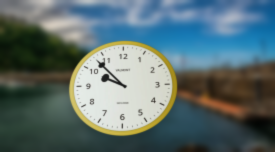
9:53
